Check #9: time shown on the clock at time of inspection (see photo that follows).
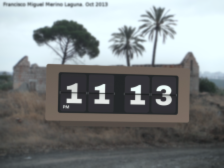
11:13
